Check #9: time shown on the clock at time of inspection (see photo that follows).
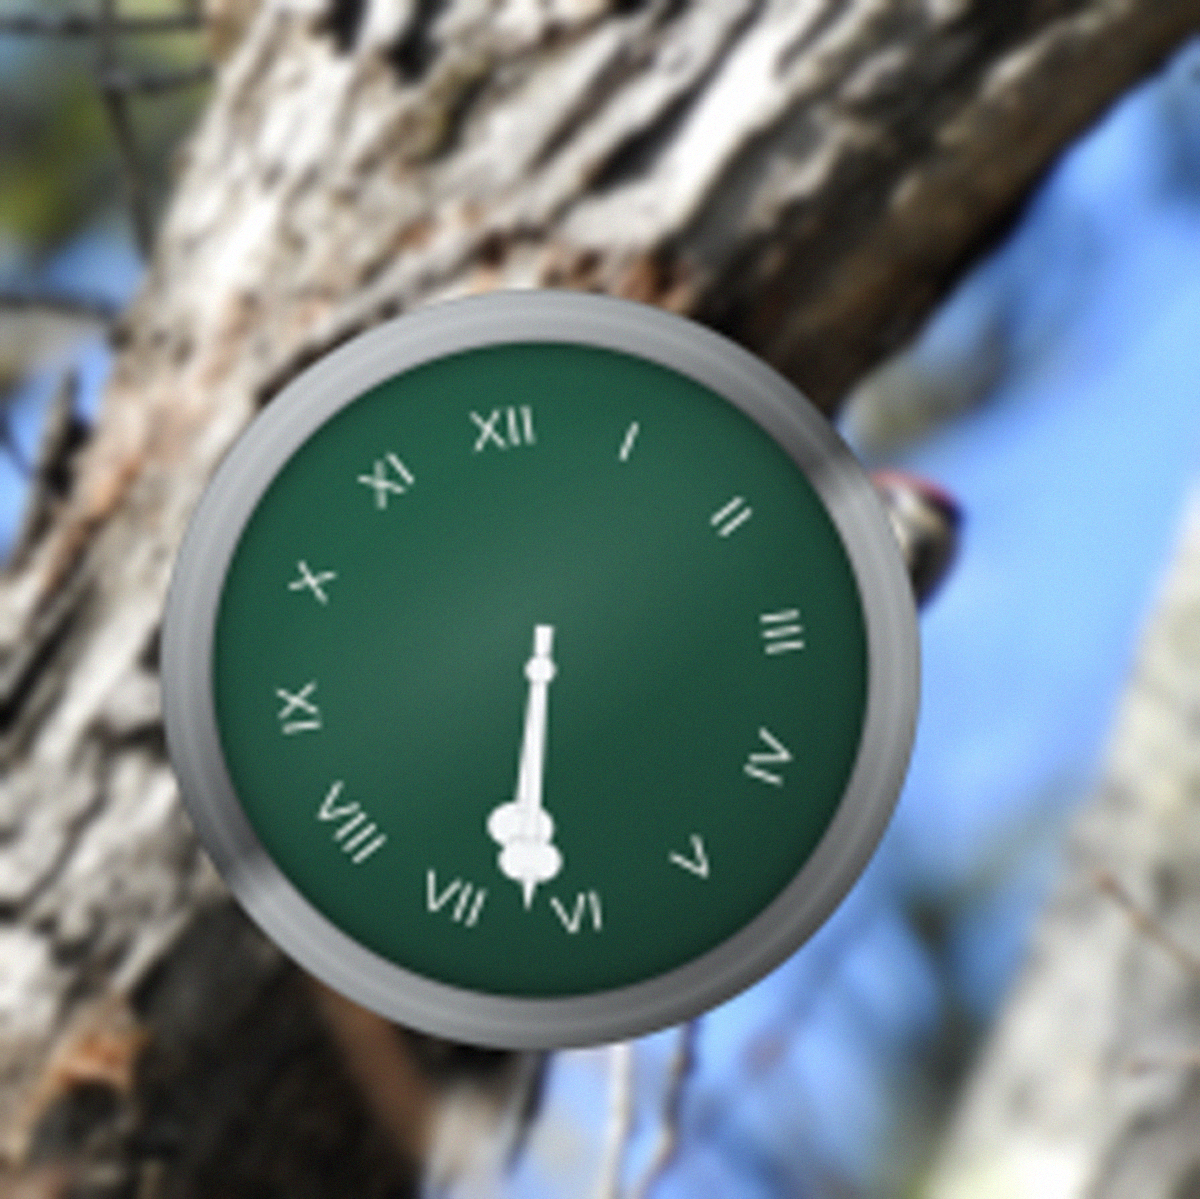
6:32
